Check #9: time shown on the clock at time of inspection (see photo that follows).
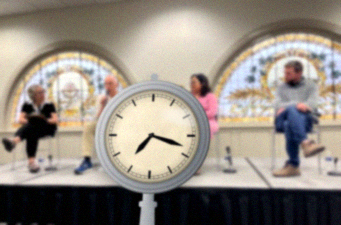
7:18
